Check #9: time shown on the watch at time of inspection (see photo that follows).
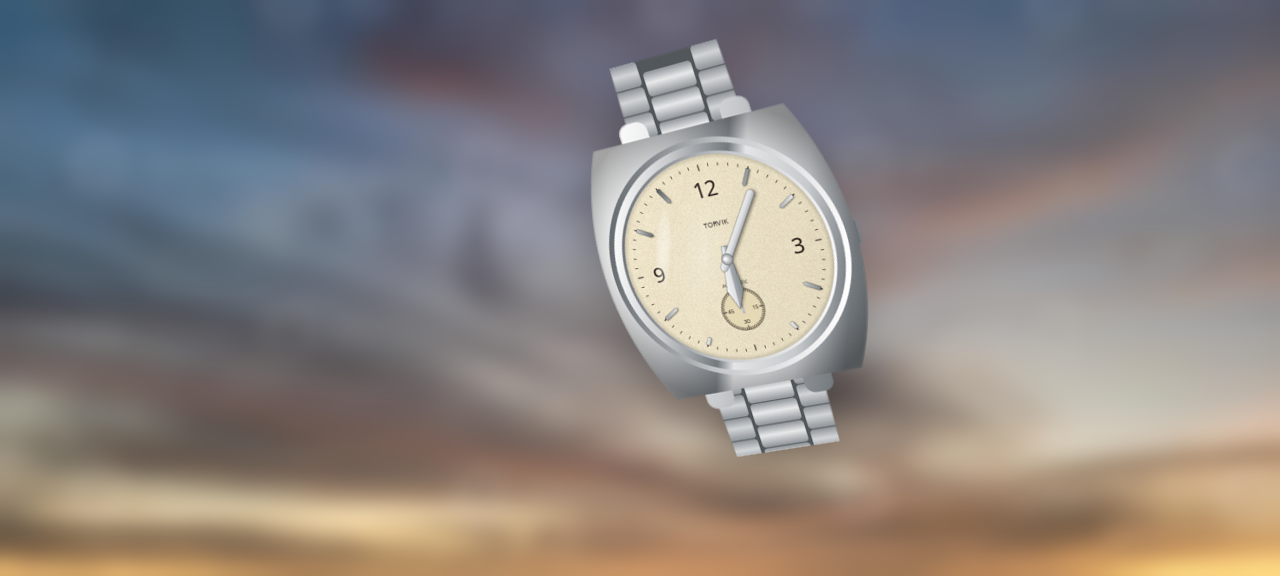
6:06
